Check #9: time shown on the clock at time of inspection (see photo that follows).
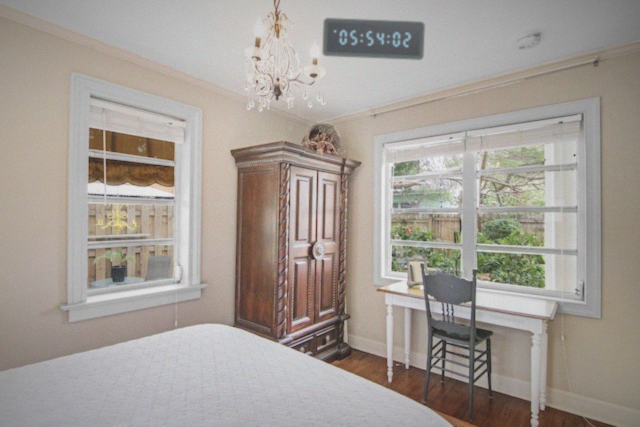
5:54:02
